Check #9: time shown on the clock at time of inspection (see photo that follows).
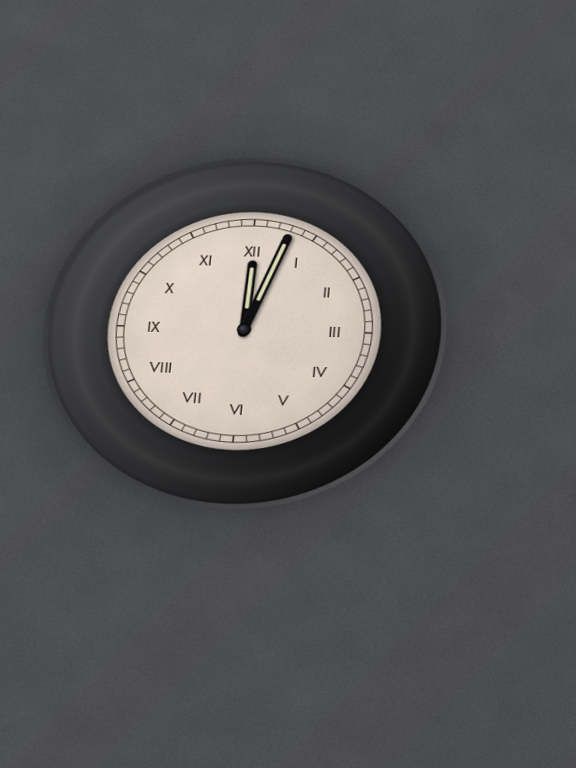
12:03
